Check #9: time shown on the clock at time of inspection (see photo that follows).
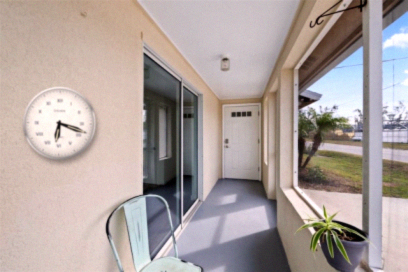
6:18
